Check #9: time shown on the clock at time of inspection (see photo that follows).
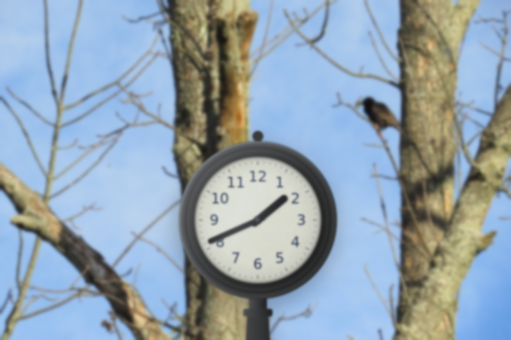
1:41
